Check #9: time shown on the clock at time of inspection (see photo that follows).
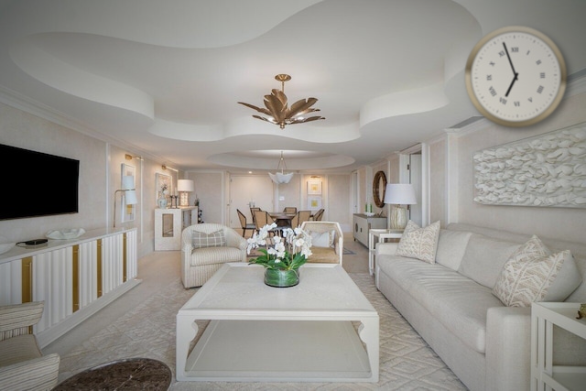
6:57
